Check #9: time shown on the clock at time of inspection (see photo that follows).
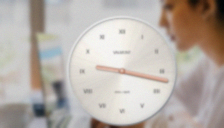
9:17
